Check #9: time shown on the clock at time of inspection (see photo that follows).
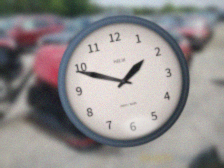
1:49
